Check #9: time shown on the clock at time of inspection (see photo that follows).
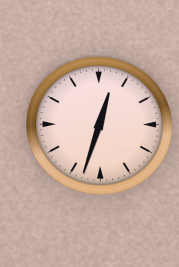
12:33
